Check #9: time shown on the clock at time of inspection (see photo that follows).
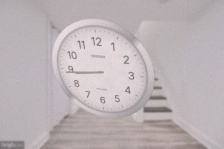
8:44
